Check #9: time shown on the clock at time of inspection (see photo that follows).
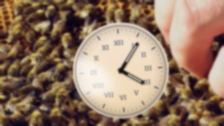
4:06
